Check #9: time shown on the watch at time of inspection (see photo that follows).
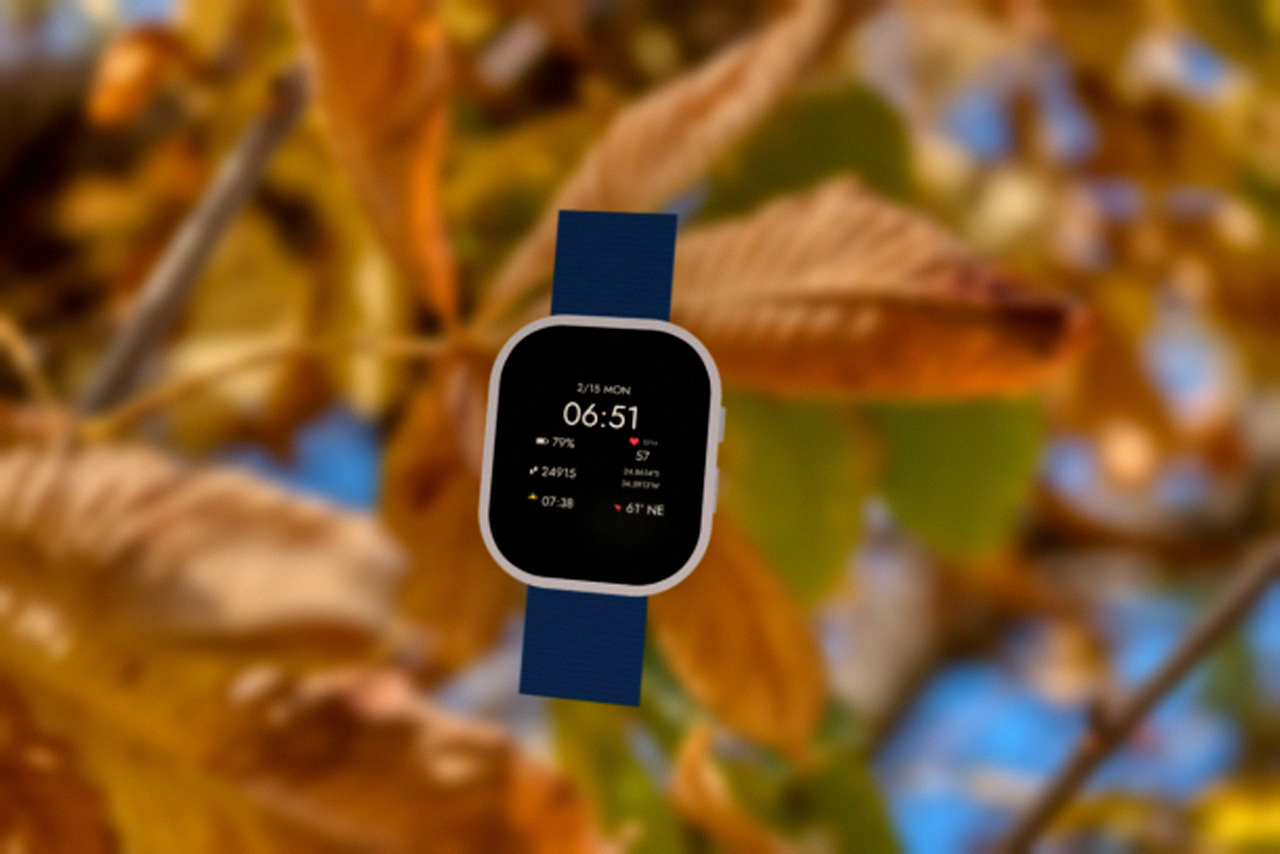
6:51
